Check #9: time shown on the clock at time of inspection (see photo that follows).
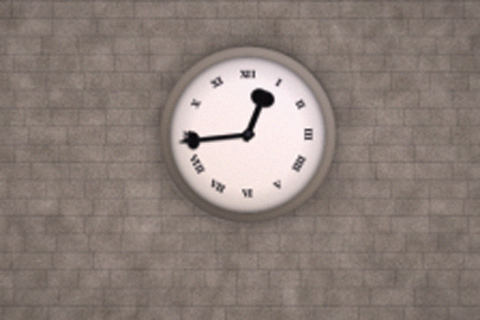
12:44
